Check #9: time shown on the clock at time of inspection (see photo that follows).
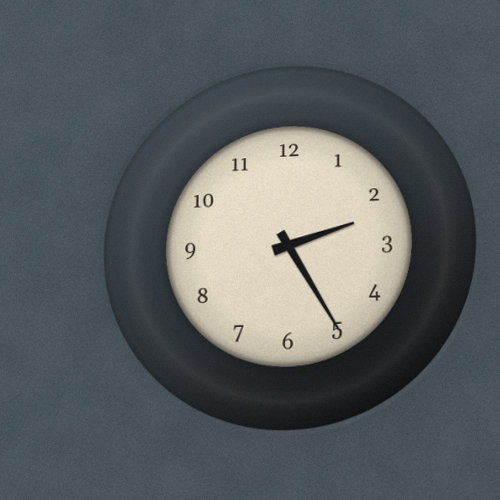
2:25
